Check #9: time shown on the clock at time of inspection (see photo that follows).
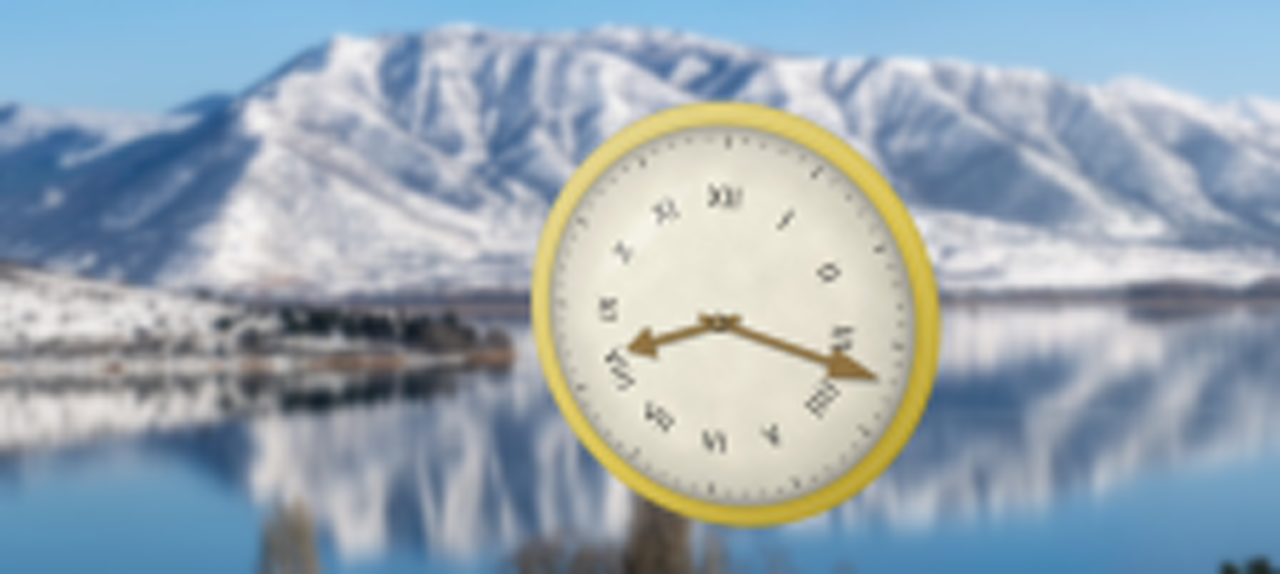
8:17
